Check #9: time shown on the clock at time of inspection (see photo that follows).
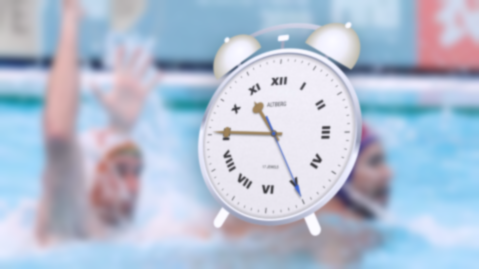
10:45:25
